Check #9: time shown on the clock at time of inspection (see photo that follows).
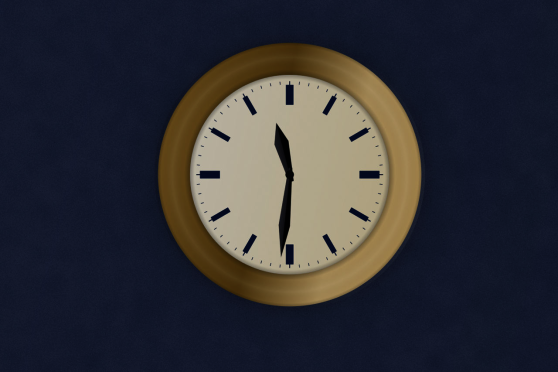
11:31
